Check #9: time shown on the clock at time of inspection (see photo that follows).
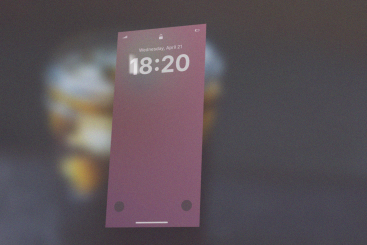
18:20
